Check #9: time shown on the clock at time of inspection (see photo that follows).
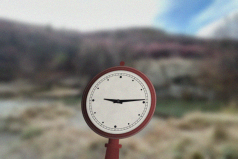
9:14
